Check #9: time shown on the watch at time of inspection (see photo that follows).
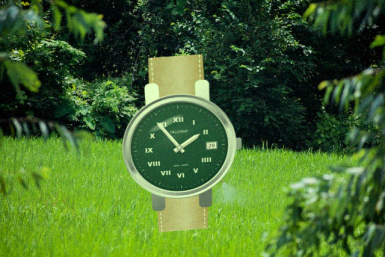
1:54
